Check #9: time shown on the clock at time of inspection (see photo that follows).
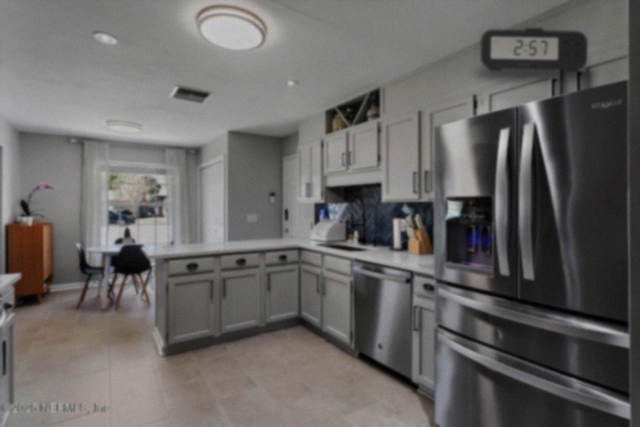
2:57
